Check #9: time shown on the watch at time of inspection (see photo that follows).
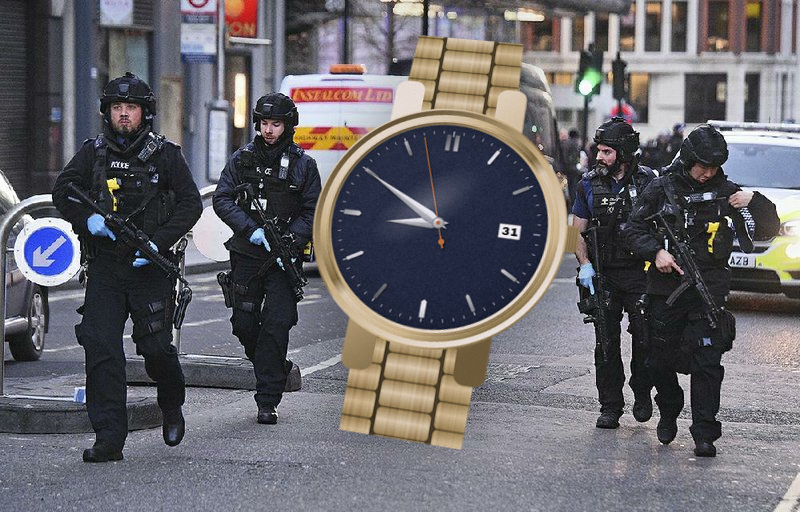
8:49:57
